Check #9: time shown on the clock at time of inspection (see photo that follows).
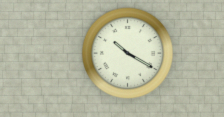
10:20
